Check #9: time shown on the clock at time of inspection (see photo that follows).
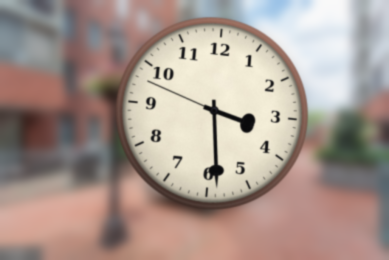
3:28:48
